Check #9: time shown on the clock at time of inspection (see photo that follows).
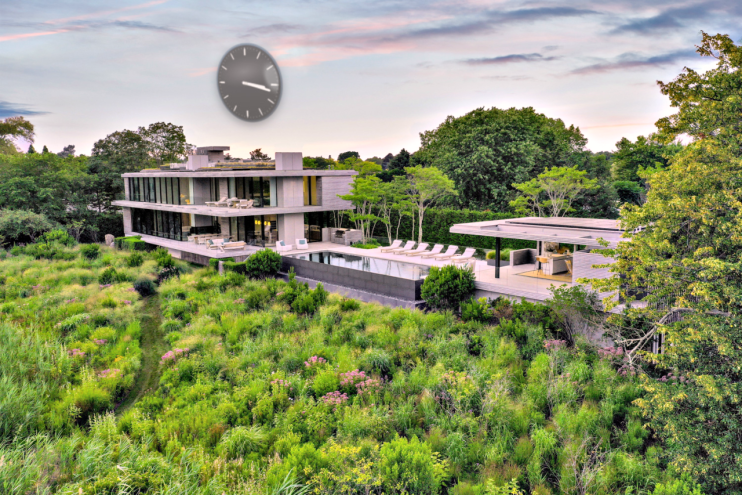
3:17
